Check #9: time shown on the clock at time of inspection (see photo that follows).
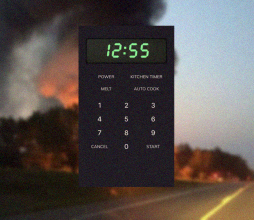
12:55
